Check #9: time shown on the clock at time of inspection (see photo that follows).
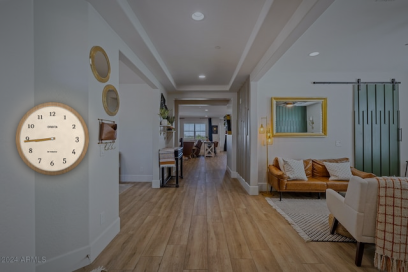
8:44
